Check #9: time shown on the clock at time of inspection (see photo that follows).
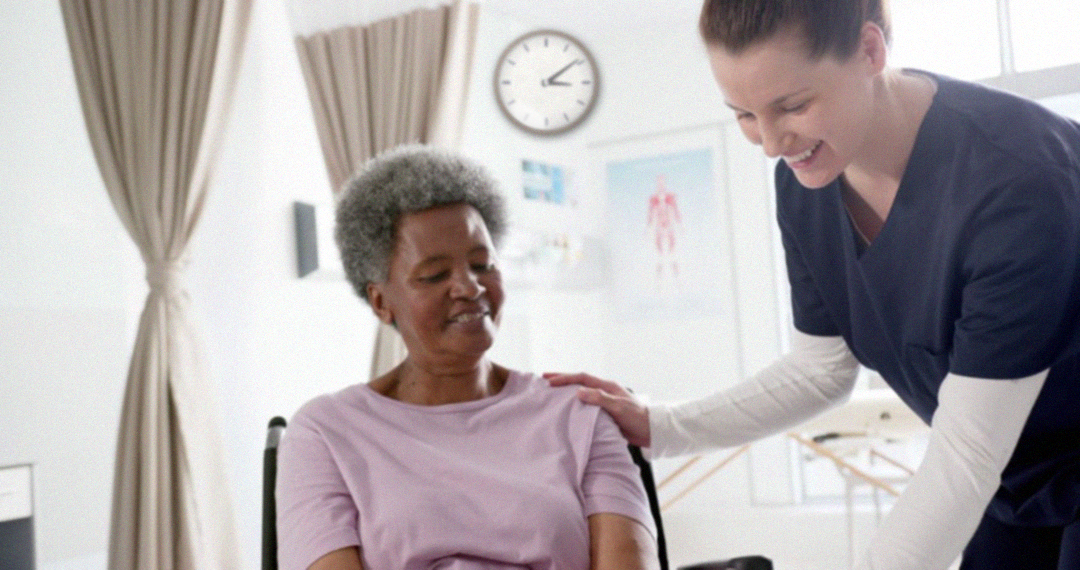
3:09
